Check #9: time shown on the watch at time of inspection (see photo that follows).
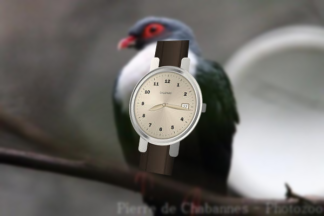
8:16
